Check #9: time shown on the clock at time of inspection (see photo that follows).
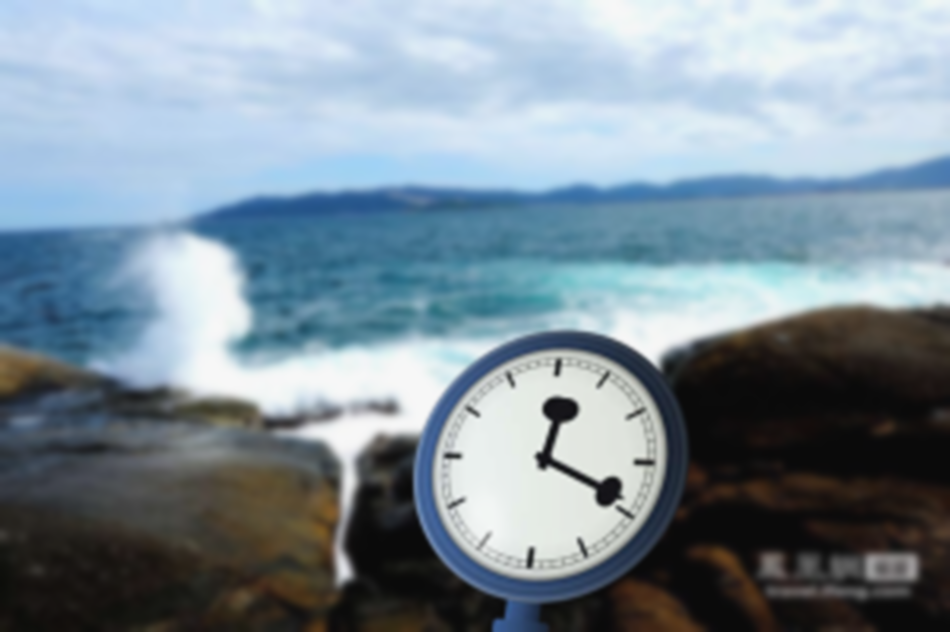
12:19
